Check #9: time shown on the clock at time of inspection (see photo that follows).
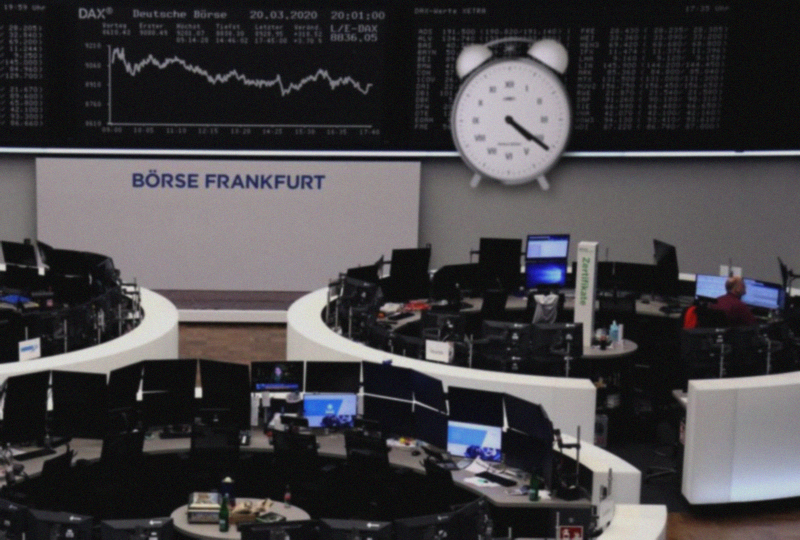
4:21
